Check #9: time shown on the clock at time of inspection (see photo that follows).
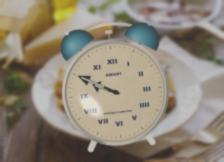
9:50
